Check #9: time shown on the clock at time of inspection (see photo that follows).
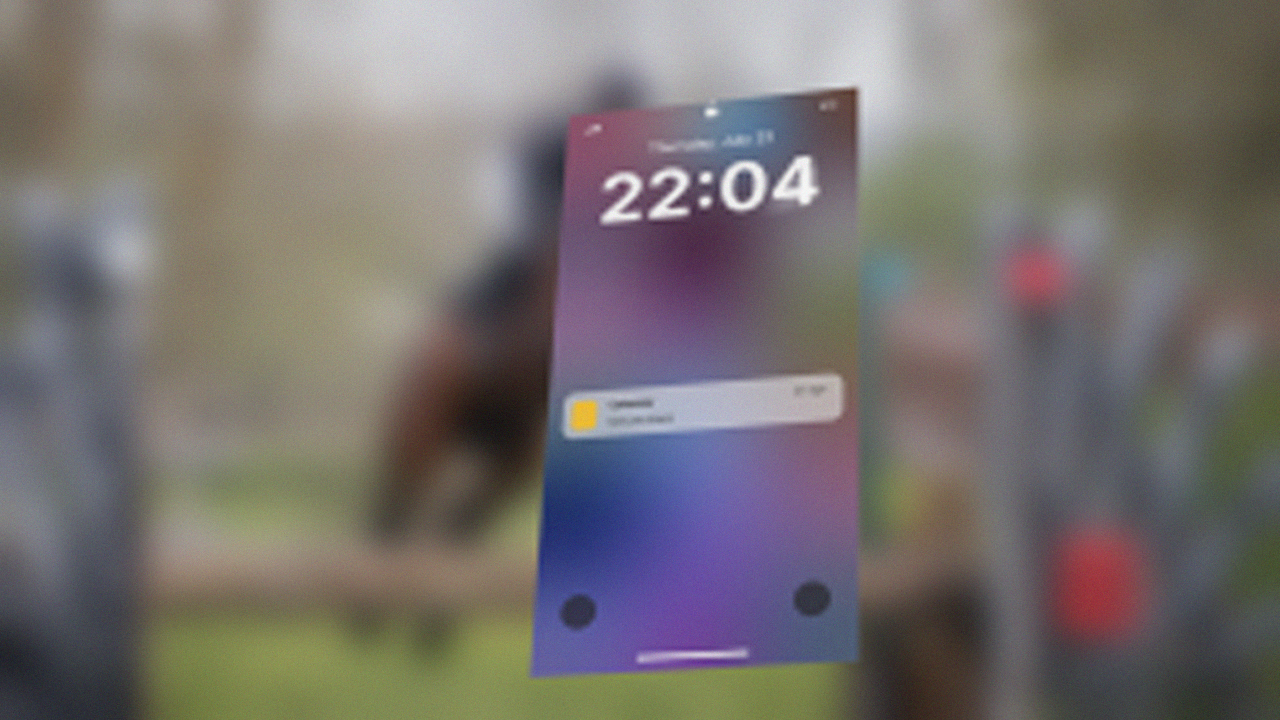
22:04
